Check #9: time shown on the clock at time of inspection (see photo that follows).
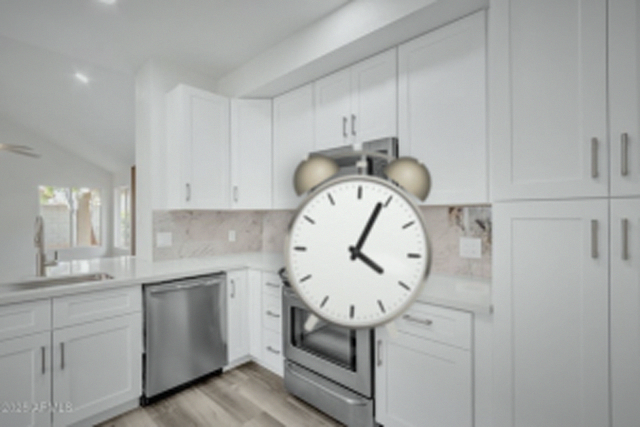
4:04
